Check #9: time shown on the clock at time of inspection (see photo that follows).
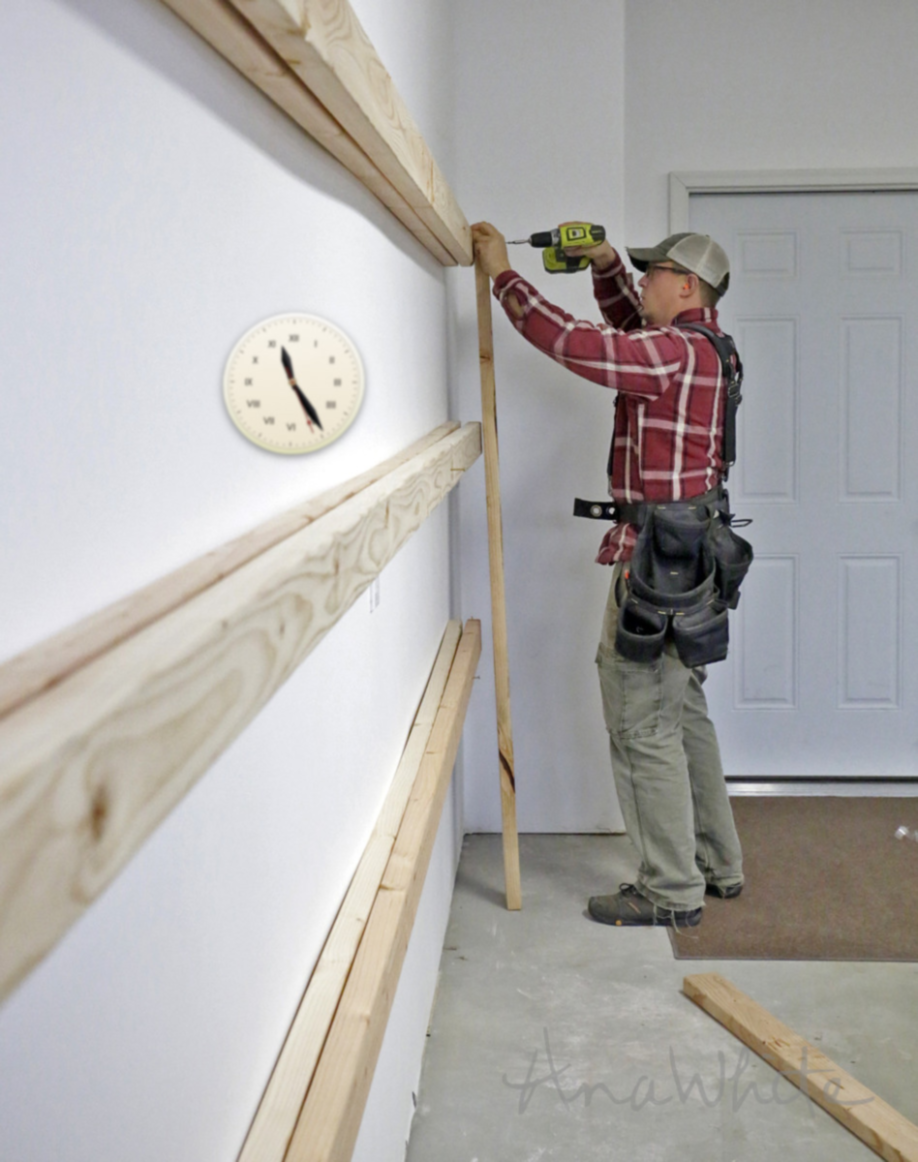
11:24:26
